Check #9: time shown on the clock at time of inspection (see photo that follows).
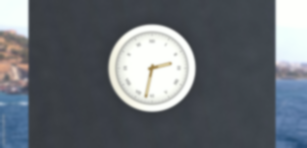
2:32
